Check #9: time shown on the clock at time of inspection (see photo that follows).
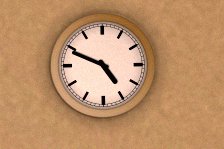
4:49
